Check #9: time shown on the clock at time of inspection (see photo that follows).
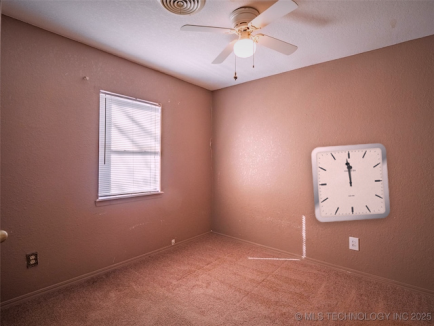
11:59
